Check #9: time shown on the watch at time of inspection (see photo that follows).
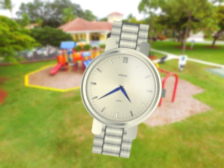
4:39
